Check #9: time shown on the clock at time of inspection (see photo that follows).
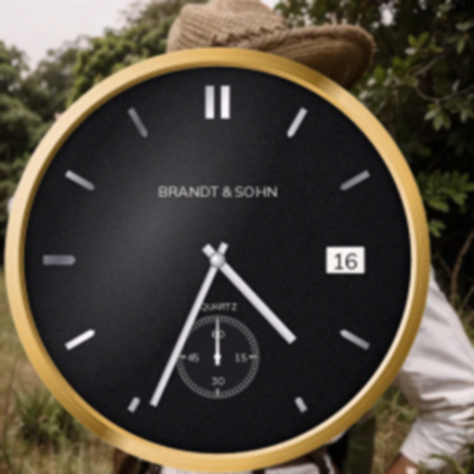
4:34
